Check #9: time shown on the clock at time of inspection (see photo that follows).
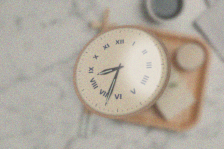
8:33
